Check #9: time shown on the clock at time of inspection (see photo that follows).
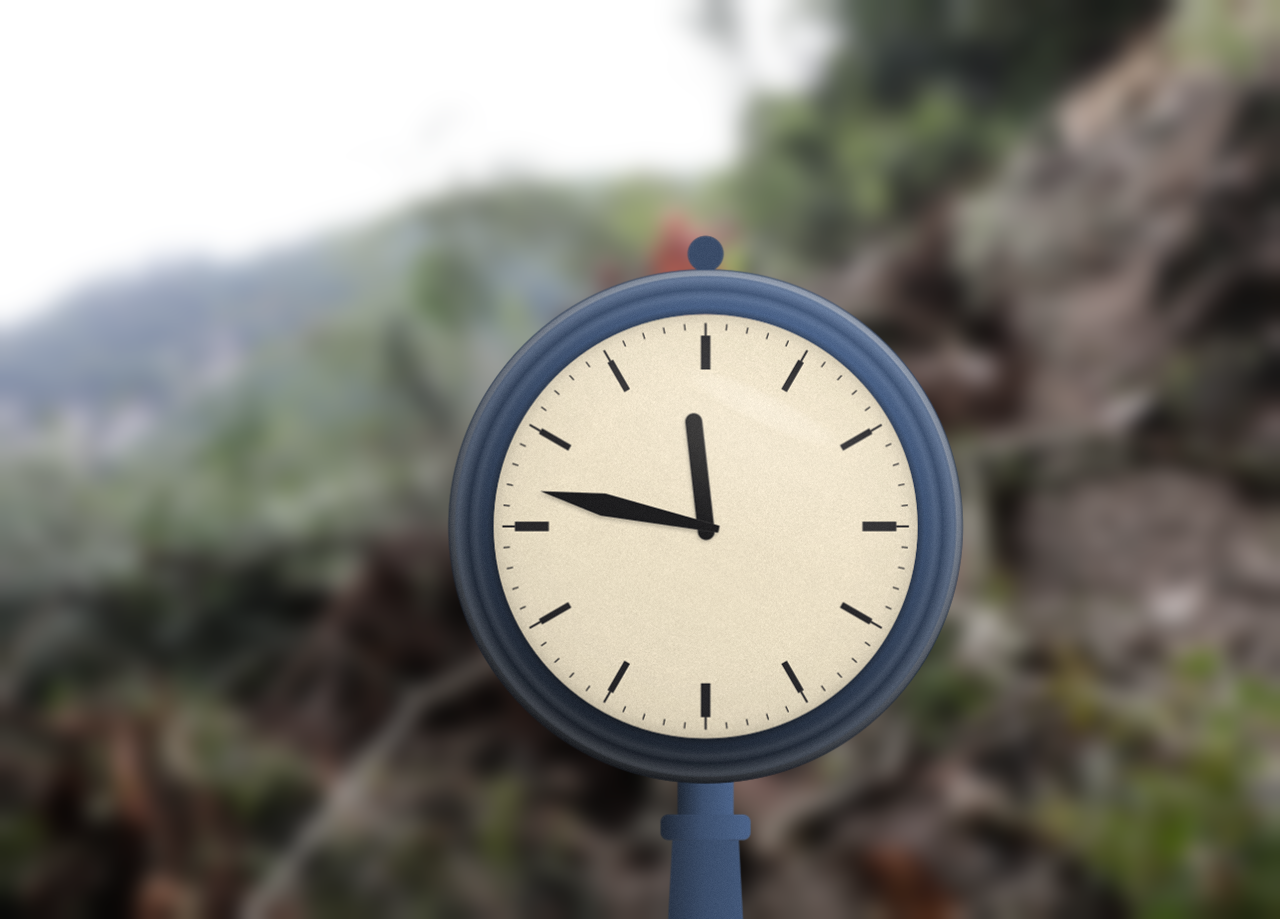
11:47
